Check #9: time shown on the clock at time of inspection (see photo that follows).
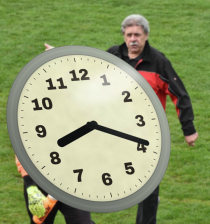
8:19
